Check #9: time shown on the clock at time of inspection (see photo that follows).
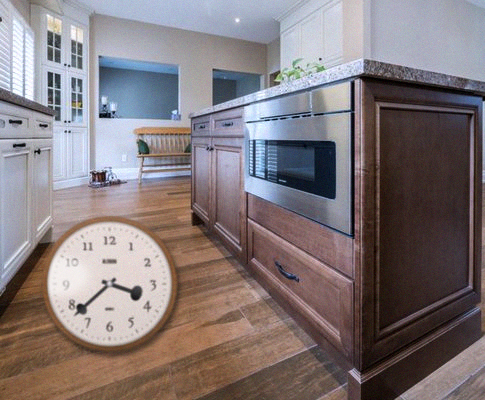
3:38
